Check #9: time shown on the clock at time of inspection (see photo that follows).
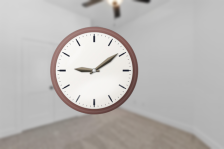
9:09
